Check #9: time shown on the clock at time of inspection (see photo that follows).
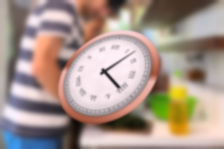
4:07
